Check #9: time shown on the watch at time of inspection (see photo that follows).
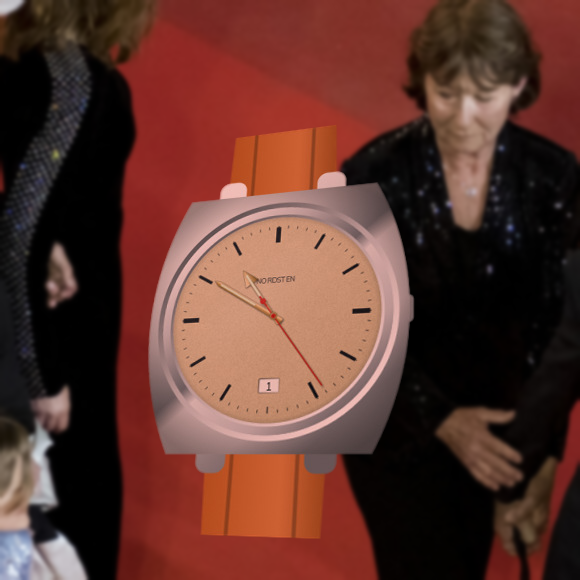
10:50:24
